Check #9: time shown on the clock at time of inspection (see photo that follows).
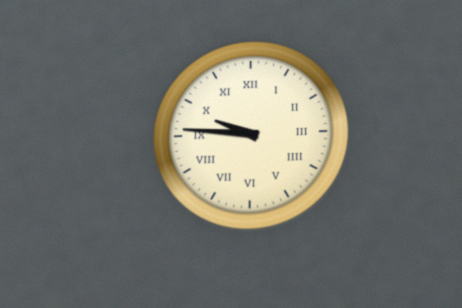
9:46
